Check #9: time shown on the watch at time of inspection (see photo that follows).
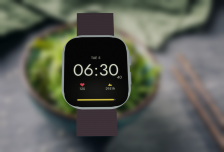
6:30
